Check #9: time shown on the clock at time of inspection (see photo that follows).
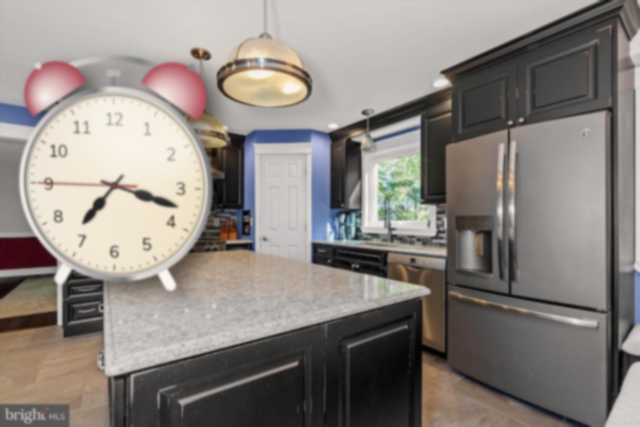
7:17:45
